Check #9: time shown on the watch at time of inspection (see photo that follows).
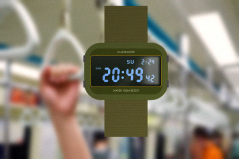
20:49:42
